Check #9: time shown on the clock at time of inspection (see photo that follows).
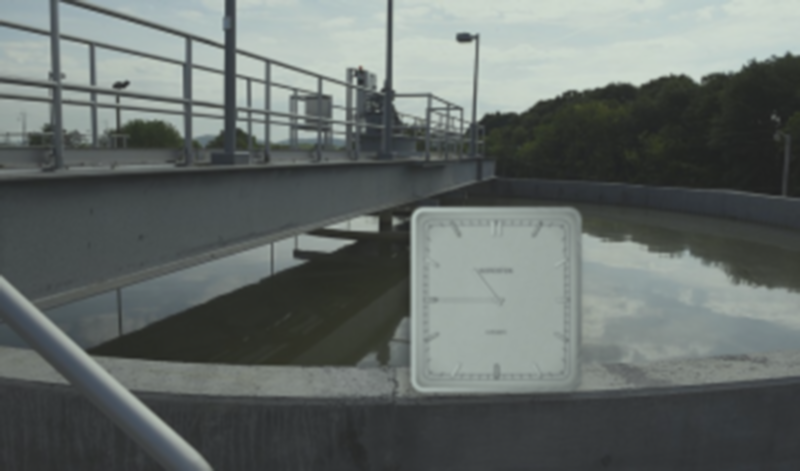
10:45
